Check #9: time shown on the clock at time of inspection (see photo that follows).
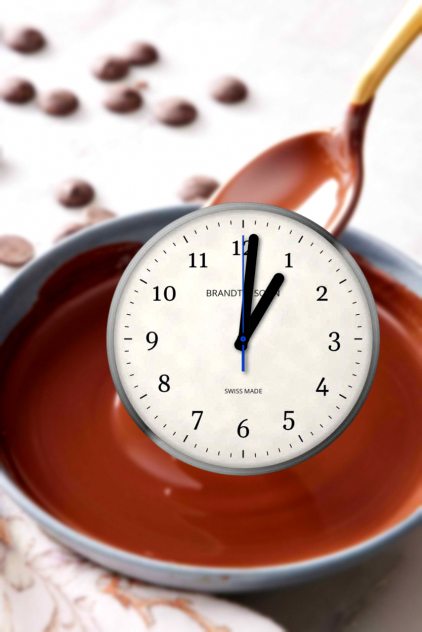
1:01:00
